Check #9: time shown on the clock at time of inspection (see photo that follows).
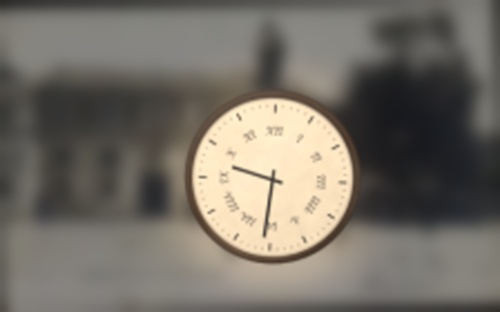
9:31
